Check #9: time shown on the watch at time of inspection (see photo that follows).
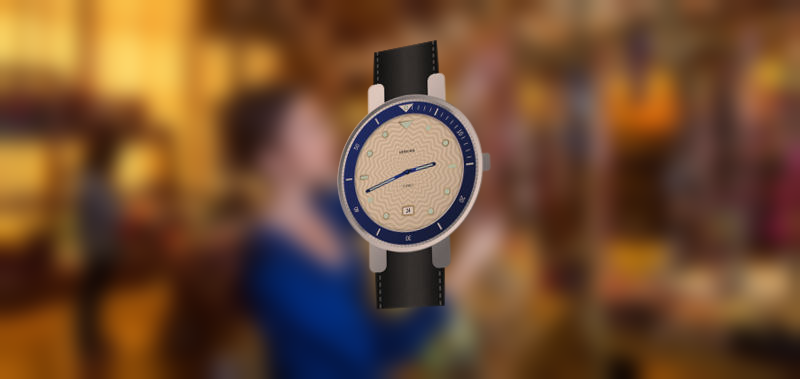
2:42
